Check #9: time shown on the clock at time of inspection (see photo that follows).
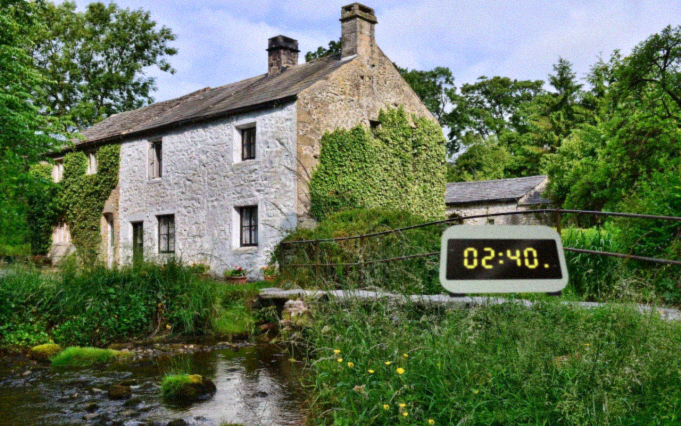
2:40
